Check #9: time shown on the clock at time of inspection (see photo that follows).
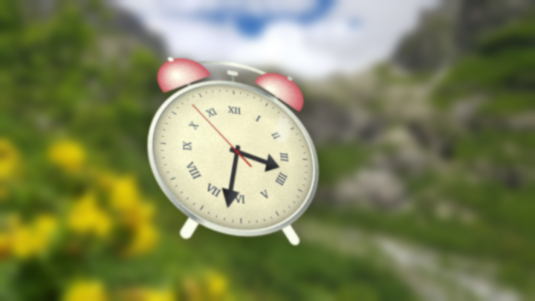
3:31:53
